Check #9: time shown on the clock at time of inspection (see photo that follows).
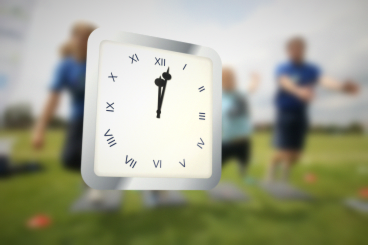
12:02
